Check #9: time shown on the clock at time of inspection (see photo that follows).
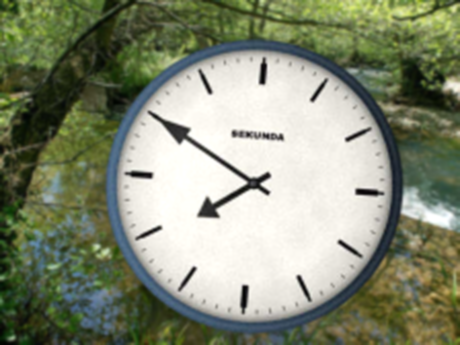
7:50
